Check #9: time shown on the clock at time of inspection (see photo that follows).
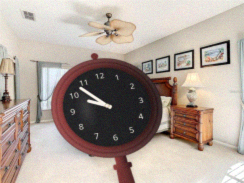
9:53
